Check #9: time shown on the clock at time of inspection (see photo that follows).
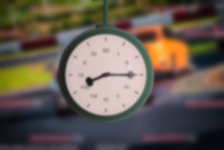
8:15
